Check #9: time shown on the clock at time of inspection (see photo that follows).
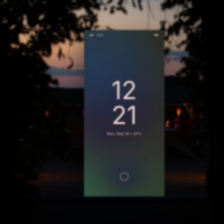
12:21
